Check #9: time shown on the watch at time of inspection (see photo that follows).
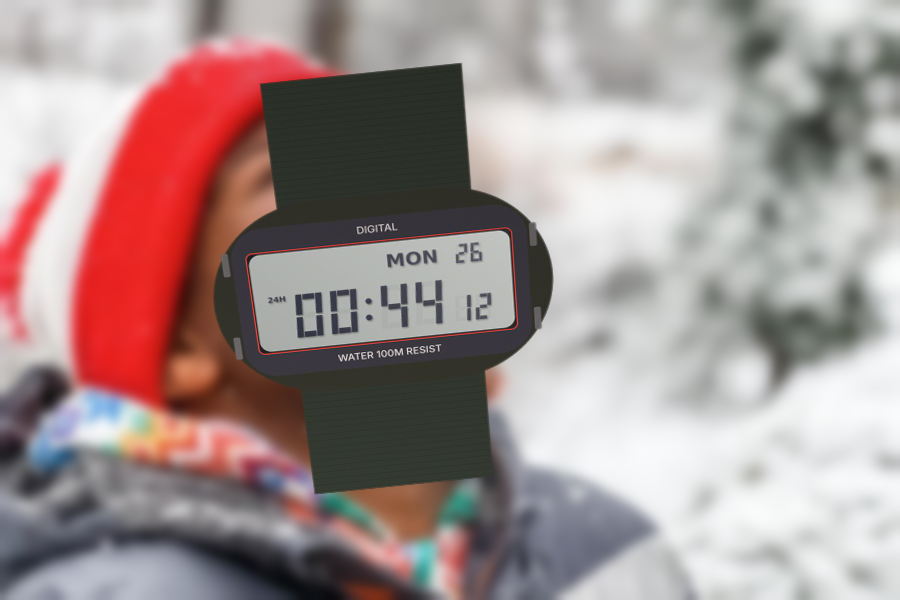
0:44:12
